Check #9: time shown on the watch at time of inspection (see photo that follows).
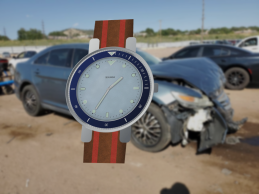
1:35
